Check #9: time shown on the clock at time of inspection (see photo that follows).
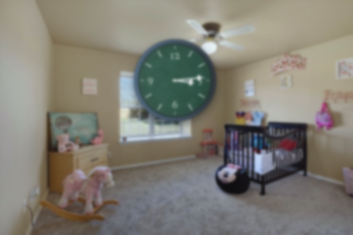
3:14
